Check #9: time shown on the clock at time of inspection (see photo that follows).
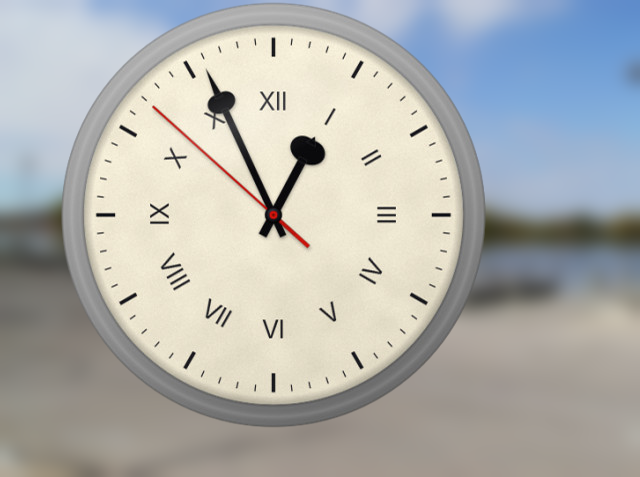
12:55:52
